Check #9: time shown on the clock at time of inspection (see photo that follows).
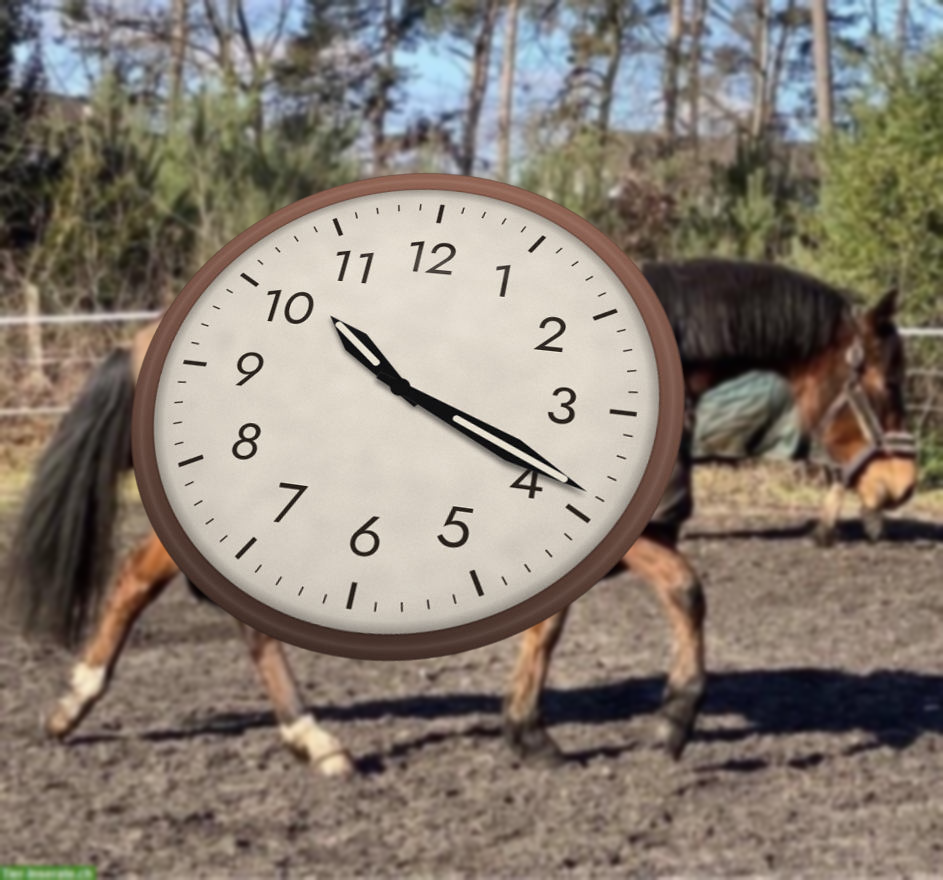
10:19
